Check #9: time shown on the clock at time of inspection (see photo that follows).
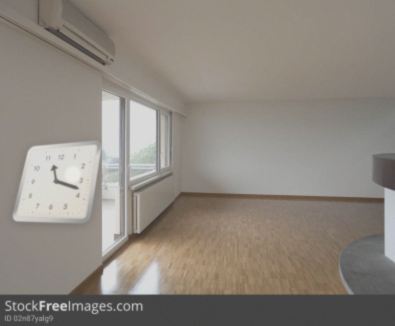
11:18
